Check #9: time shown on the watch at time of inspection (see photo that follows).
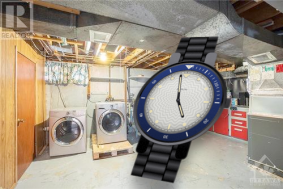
4:58
